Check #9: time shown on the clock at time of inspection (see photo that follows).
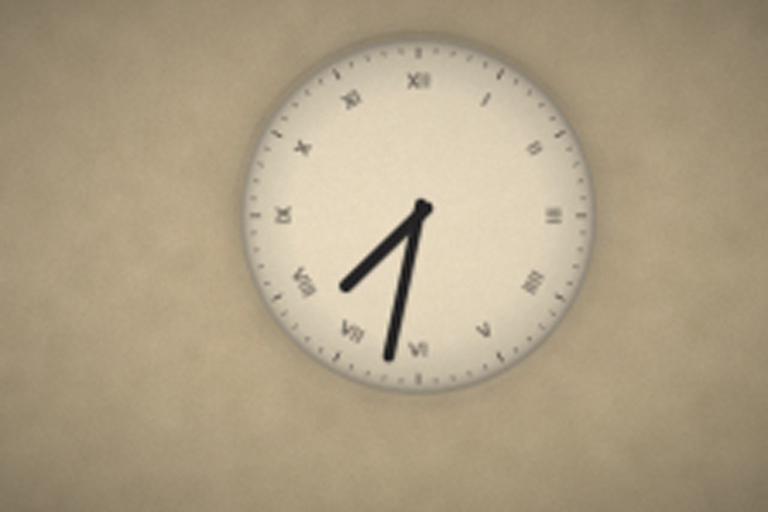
7:32
